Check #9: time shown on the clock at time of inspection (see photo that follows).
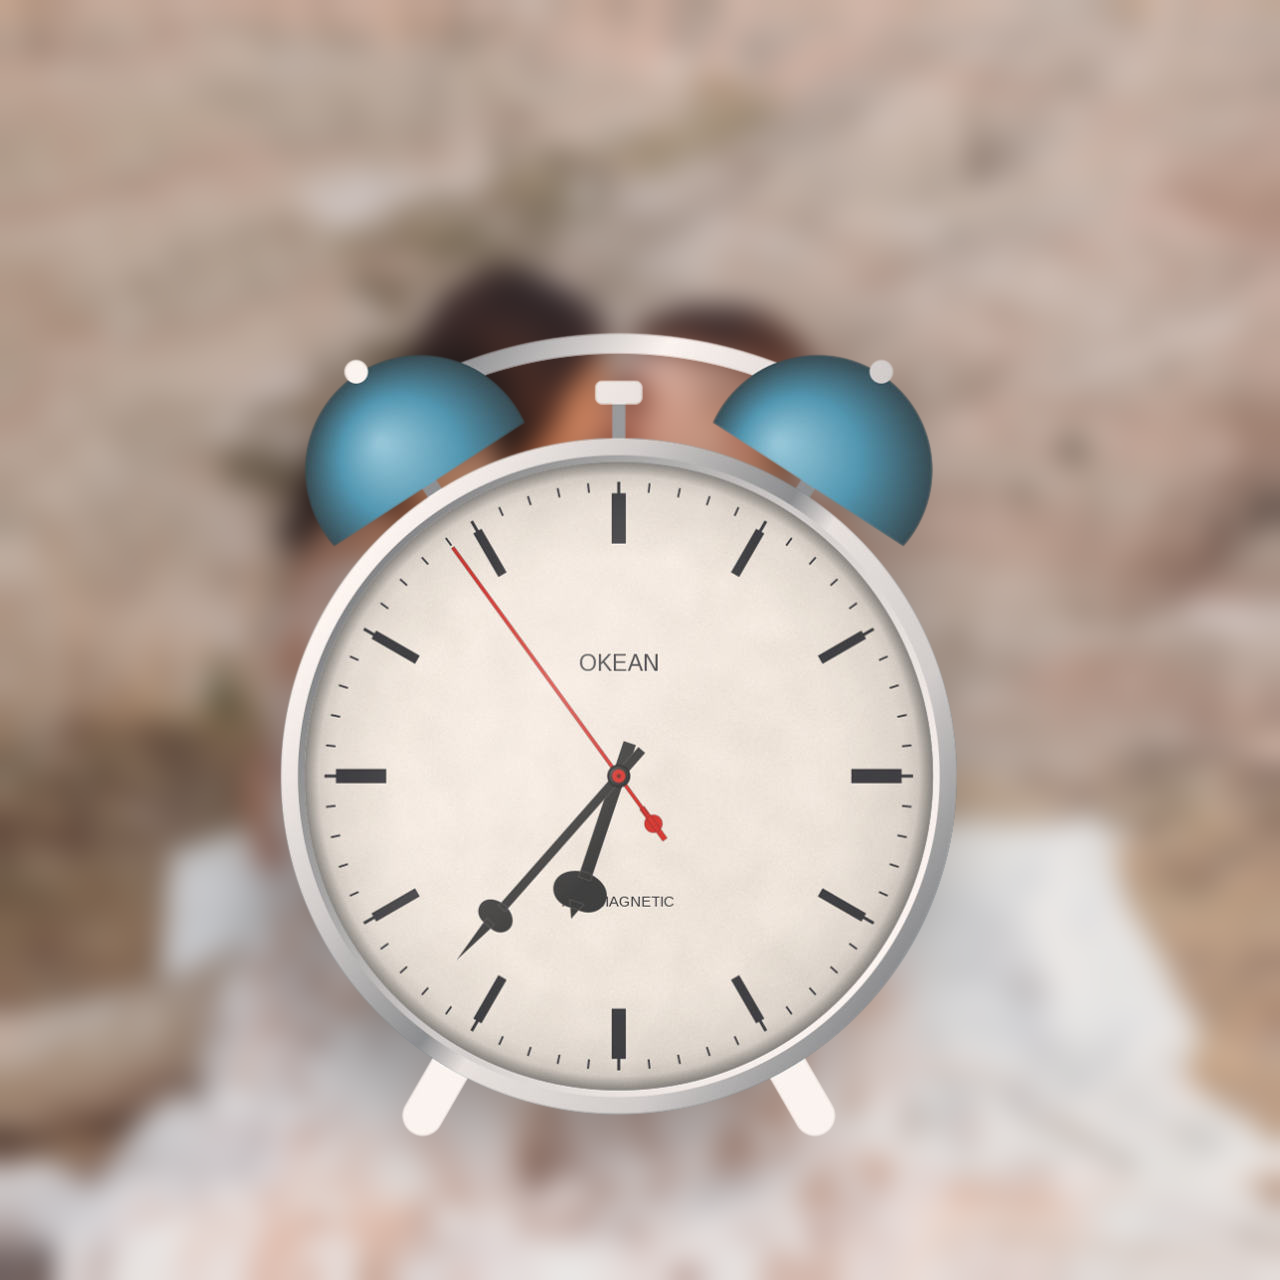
6:36:54
